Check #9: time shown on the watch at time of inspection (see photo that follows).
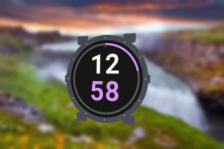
12:58
